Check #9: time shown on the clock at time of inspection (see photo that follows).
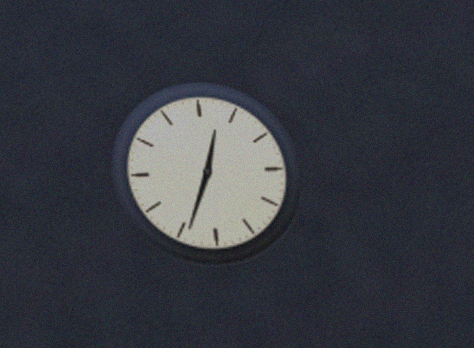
12:34
